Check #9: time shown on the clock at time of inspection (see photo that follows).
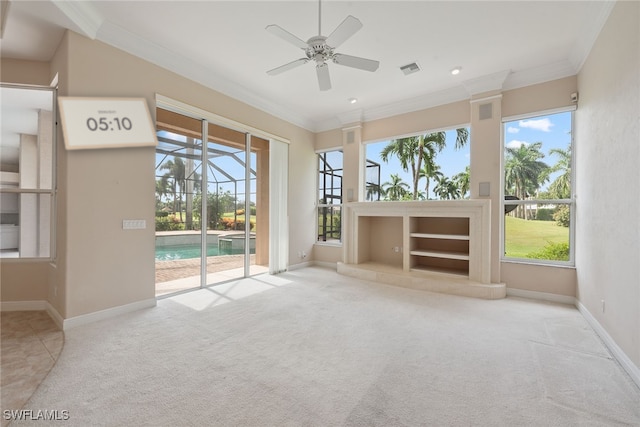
5:10
